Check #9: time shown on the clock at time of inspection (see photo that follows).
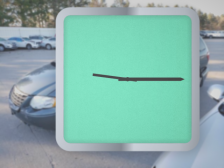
9:15
